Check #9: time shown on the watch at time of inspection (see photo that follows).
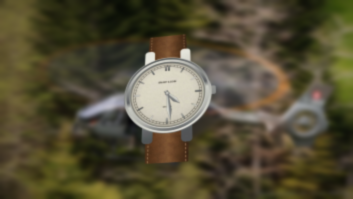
4:29
